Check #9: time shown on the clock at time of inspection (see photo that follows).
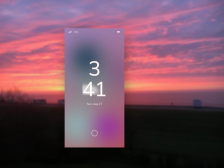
3:41
